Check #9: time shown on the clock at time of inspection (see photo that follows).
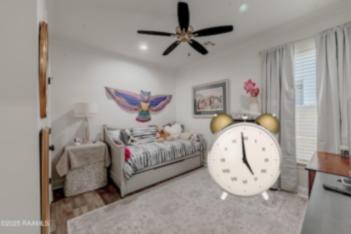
4:59
